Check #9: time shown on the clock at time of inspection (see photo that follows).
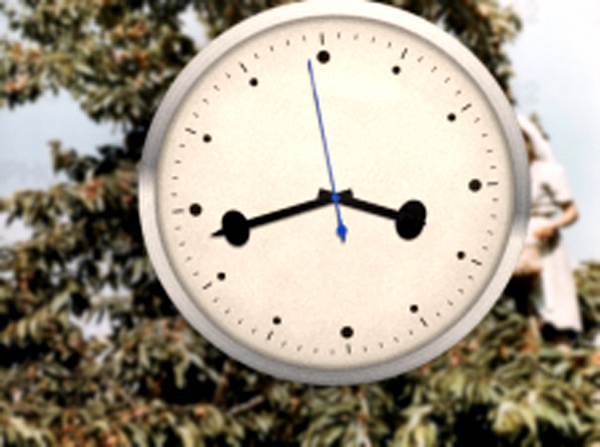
3:42:59
